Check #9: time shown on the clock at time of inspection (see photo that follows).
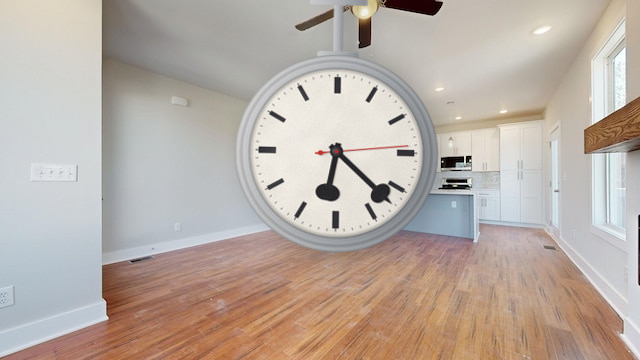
6:22:14
